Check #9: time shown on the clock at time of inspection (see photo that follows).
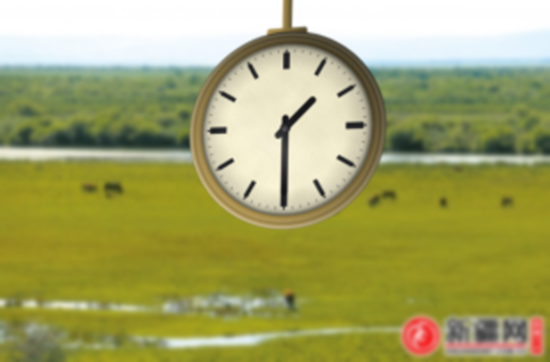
1:30
